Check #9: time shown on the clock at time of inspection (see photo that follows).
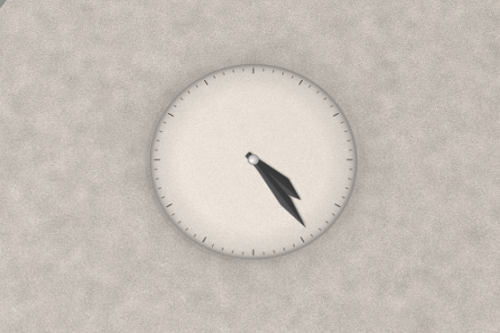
4:24
